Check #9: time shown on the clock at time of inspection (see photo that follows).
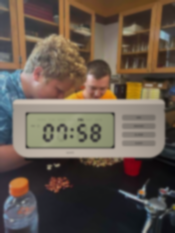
7:58
